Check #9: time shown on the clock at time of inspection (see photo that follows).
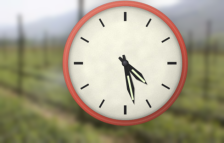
4:28
